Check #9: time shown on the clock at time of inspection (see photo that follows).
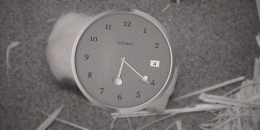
6:21
